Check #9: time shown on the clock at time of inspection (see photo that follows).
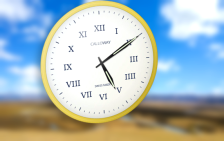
5:10
